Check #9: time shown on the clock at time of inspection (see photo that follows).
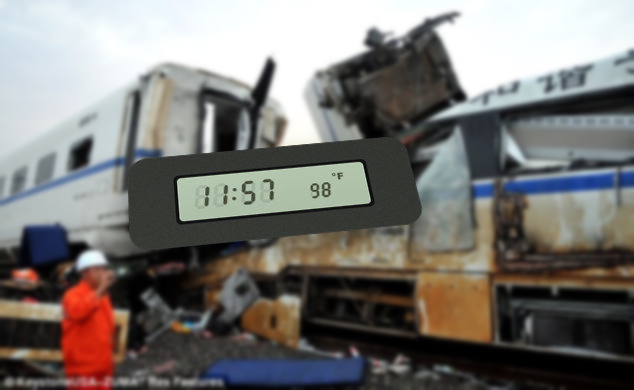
11:57
